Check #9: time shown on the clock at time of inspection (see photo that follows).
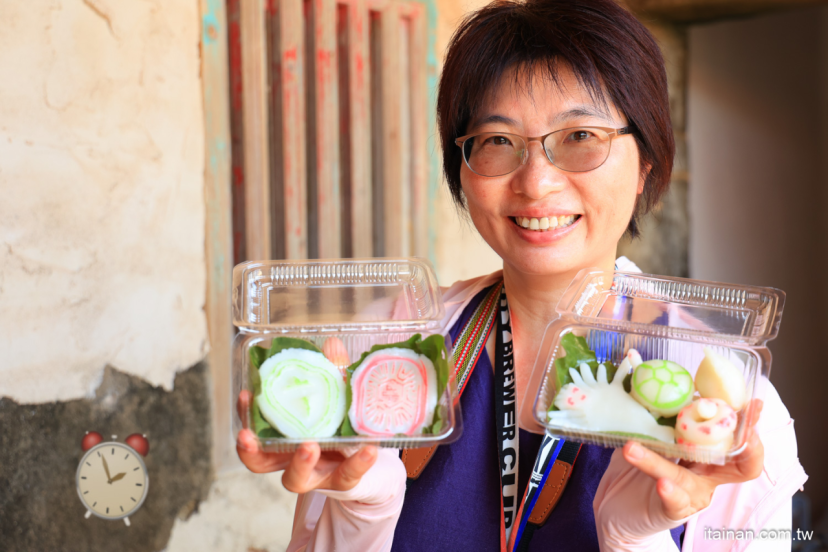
1:56
